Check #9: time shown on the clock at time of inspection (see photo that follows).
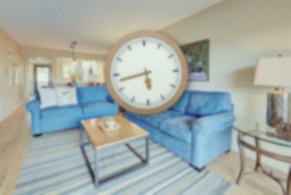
5:43
